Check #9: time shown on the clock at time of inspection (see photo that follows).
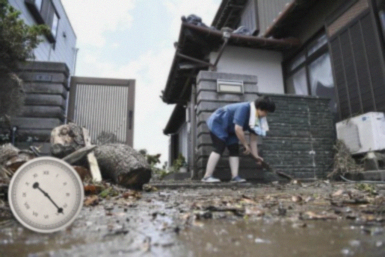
10:23
